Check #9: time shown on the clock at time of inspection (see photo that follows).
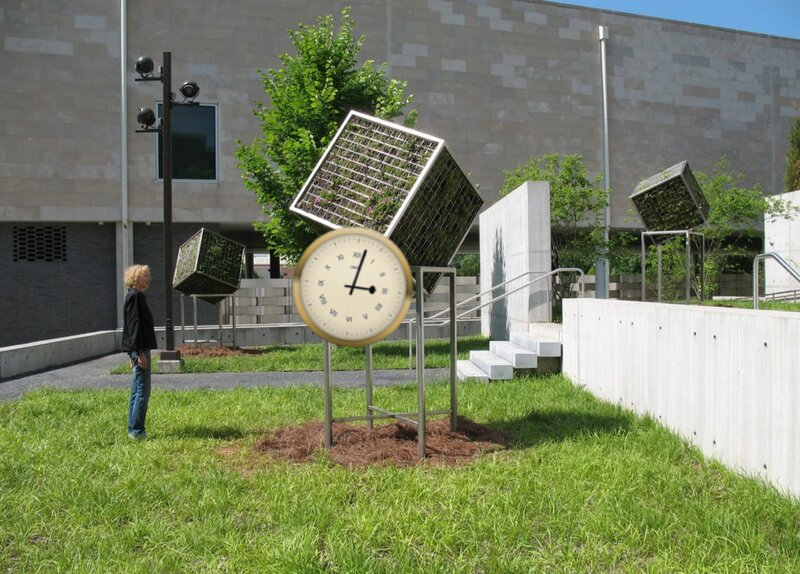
3:02
